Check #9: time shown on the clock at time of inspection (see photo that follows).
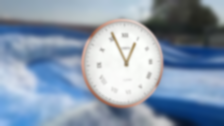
12:56
